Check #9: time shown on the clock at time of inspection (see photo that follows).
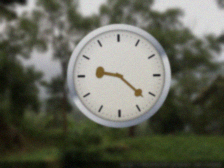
9:22
